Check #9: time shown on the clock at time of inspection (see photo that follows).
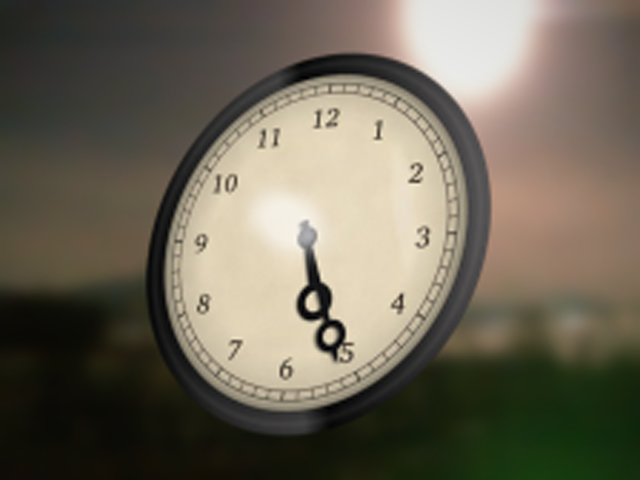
5:26
